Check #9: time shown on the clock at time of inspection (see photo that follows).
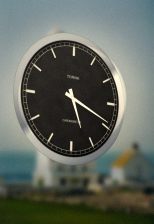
5:19
